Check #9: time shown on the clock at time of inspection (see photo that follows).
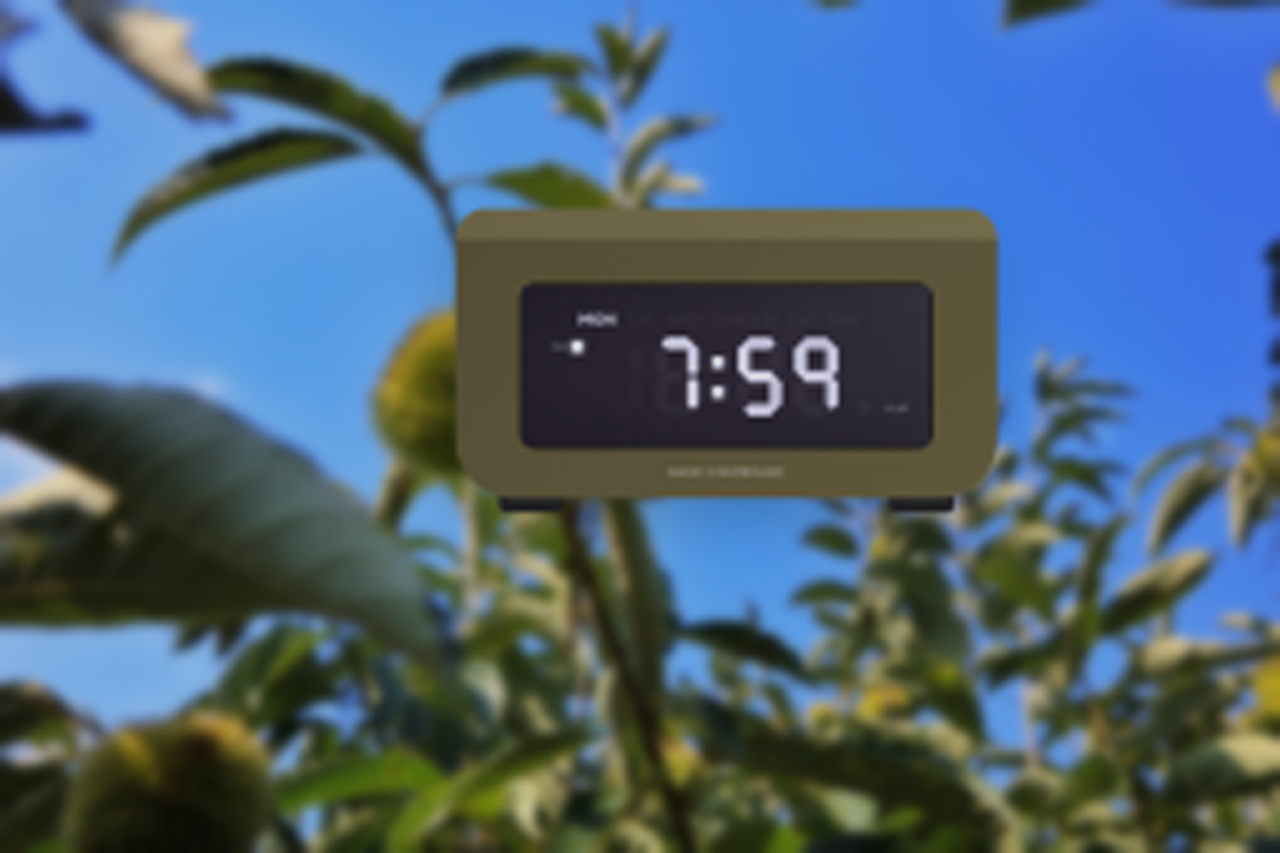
7:59
